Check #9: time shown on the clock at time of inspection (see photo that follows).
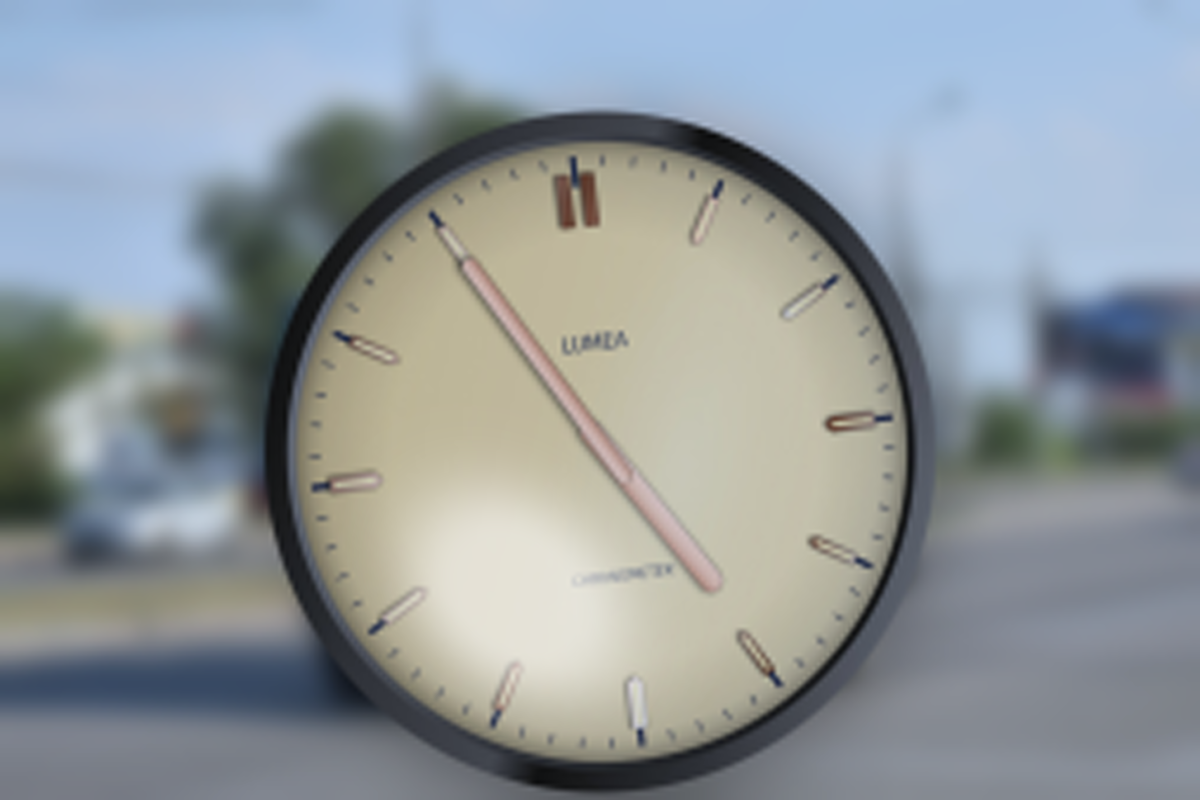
4:55
